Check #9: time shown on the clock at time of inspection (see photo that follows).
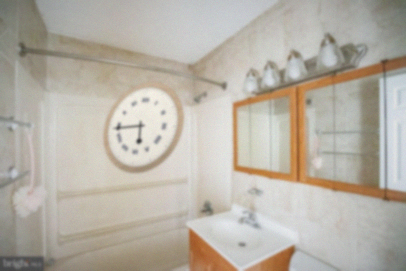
5:44
